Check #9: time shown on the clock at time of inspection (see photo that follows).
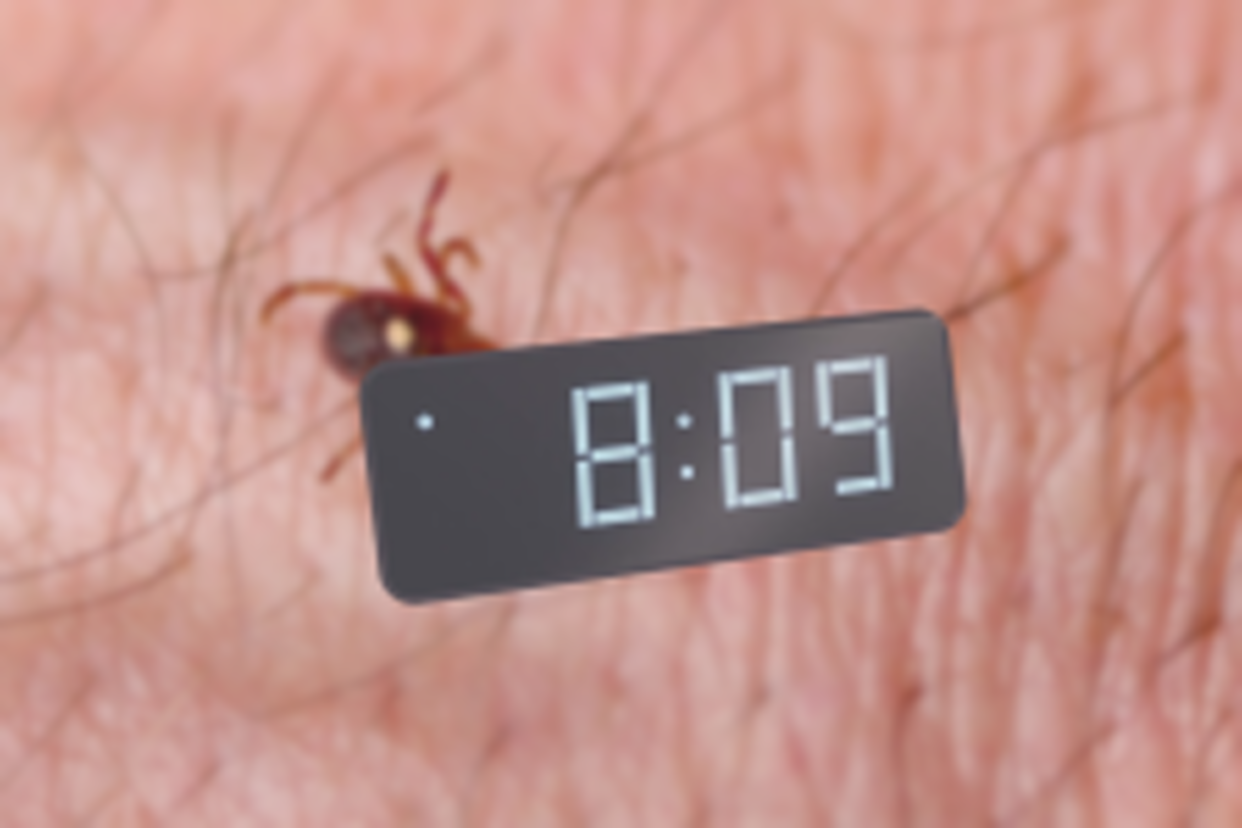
8:09
